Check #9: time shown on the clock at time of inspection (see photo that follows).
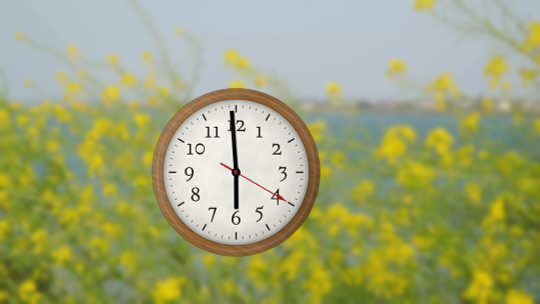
5:59:20
